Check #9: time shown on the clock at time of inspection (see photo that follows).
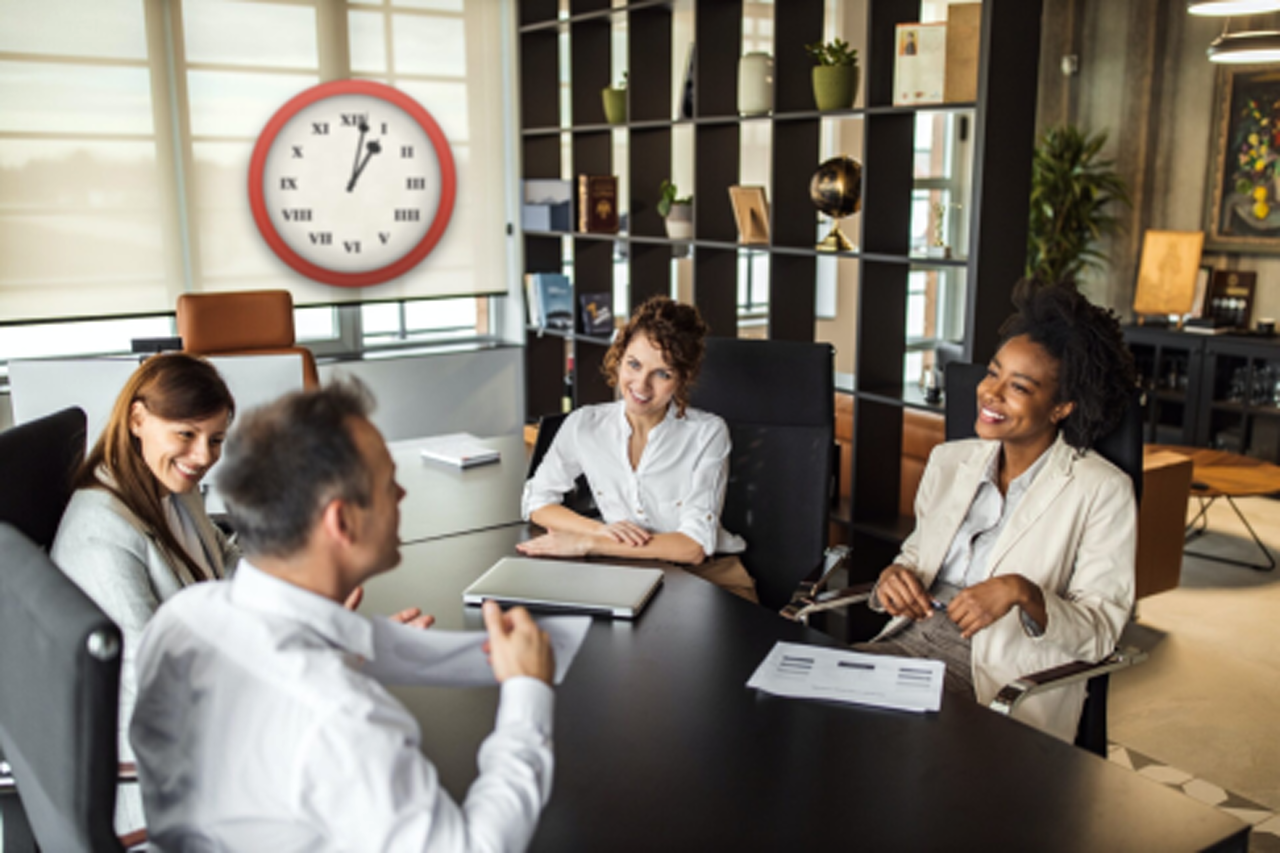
1:02
